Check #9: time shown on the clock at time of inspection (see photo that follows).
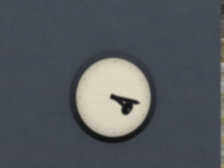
4:17
